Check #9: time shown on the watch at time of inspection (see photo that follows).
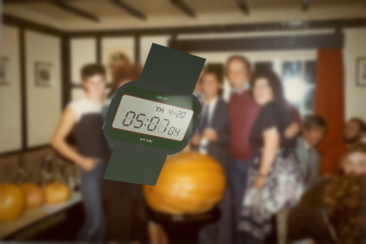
5:07:04
